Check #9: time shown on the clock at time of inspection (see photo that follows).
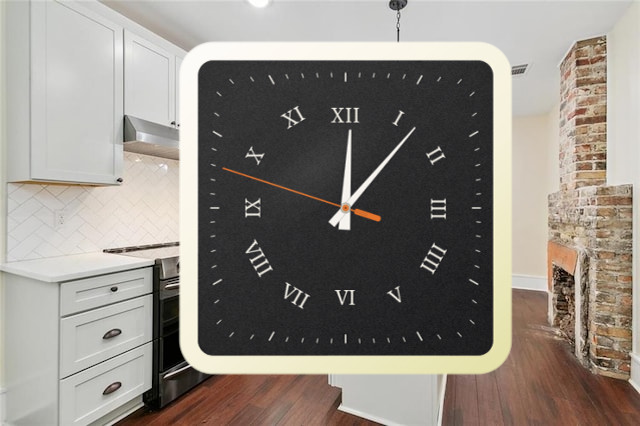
12:06:48
